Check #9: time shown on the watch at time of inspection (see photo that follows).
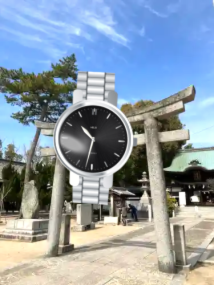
10:32
